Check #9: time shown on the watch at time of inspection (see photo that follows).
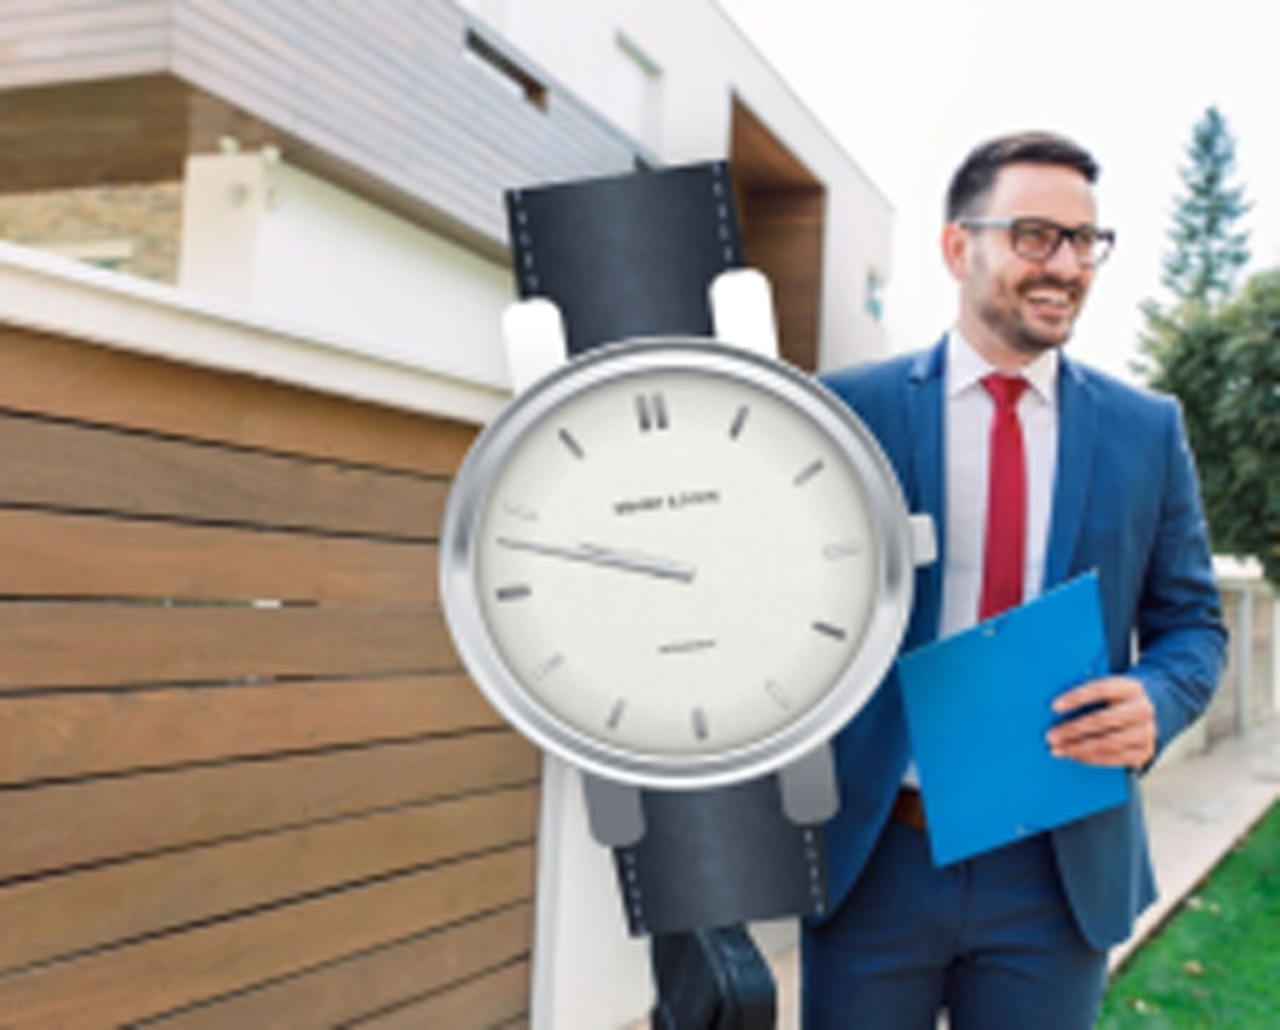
9:48
